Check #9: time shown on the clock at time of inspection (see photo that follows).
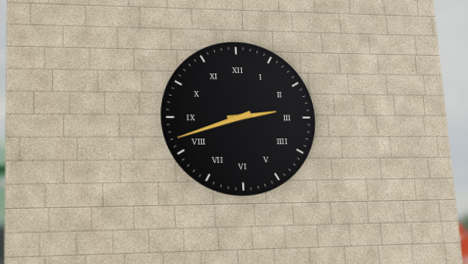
2:42
